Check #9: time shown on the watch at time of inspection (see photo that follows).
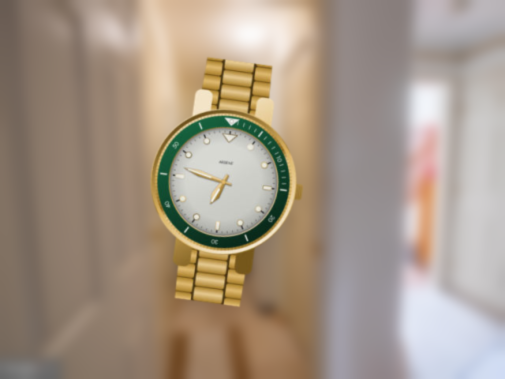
6:47
